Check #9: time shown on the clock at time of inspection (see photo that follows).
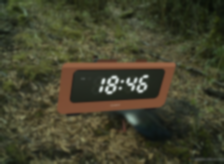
18:46
